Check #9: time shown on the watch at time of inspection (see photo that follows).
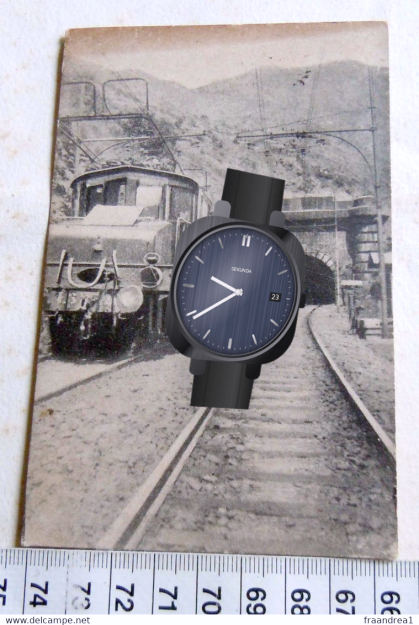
9:39
